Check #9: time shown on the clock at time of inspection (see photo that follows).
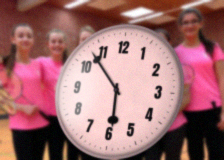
5:53
